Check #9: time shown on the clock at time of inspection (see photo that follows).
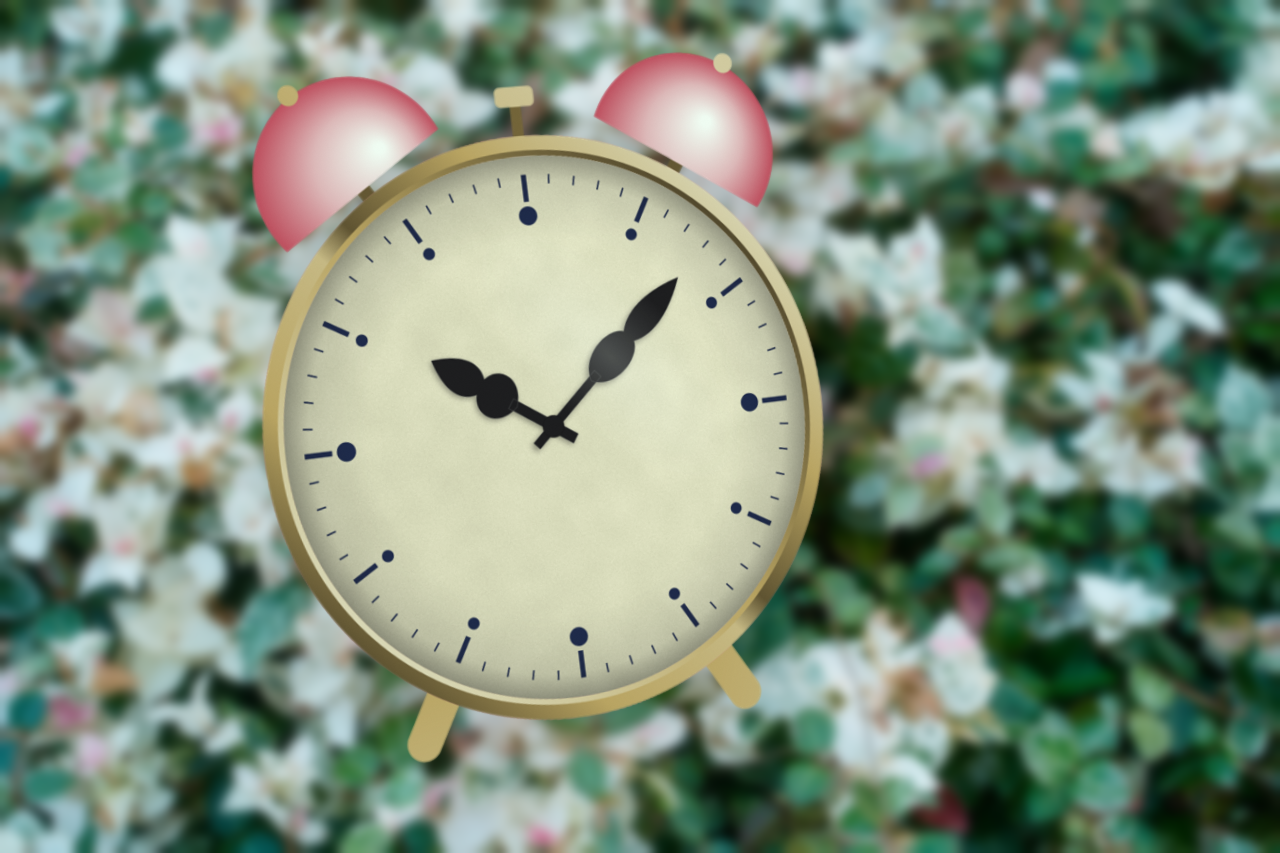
10:08
